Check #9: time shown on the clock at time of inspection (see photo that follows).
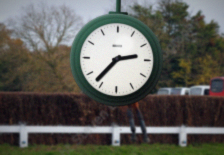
2:37
